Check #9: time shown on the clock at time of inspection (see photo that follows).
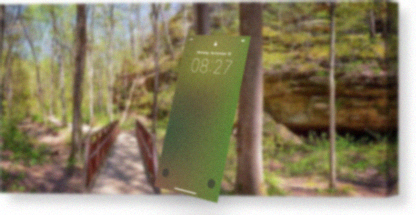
8:27
